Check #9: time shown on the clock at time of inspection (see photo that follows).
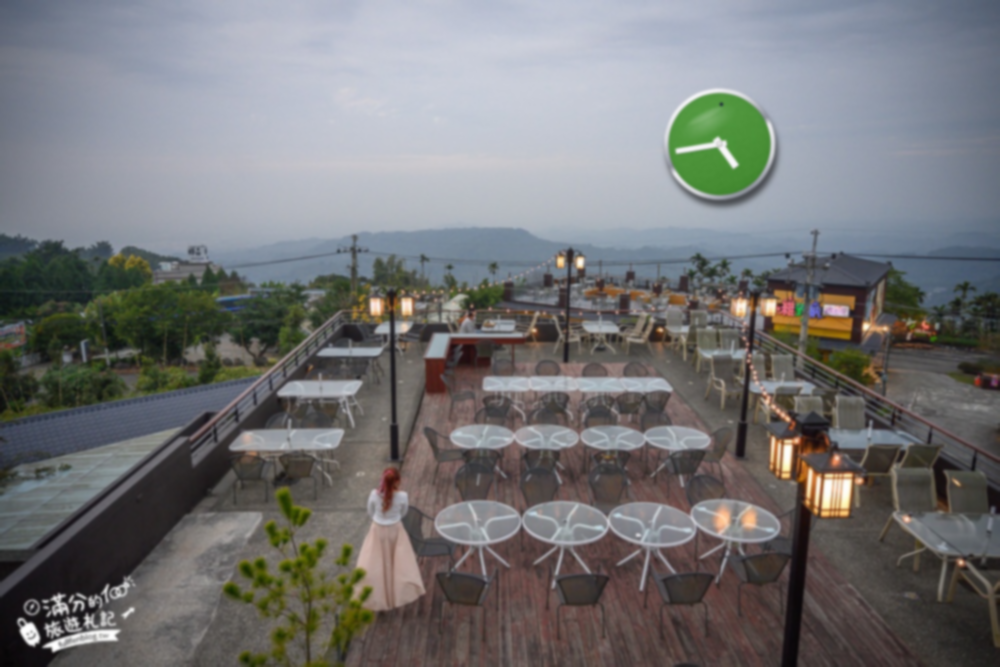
4:43
